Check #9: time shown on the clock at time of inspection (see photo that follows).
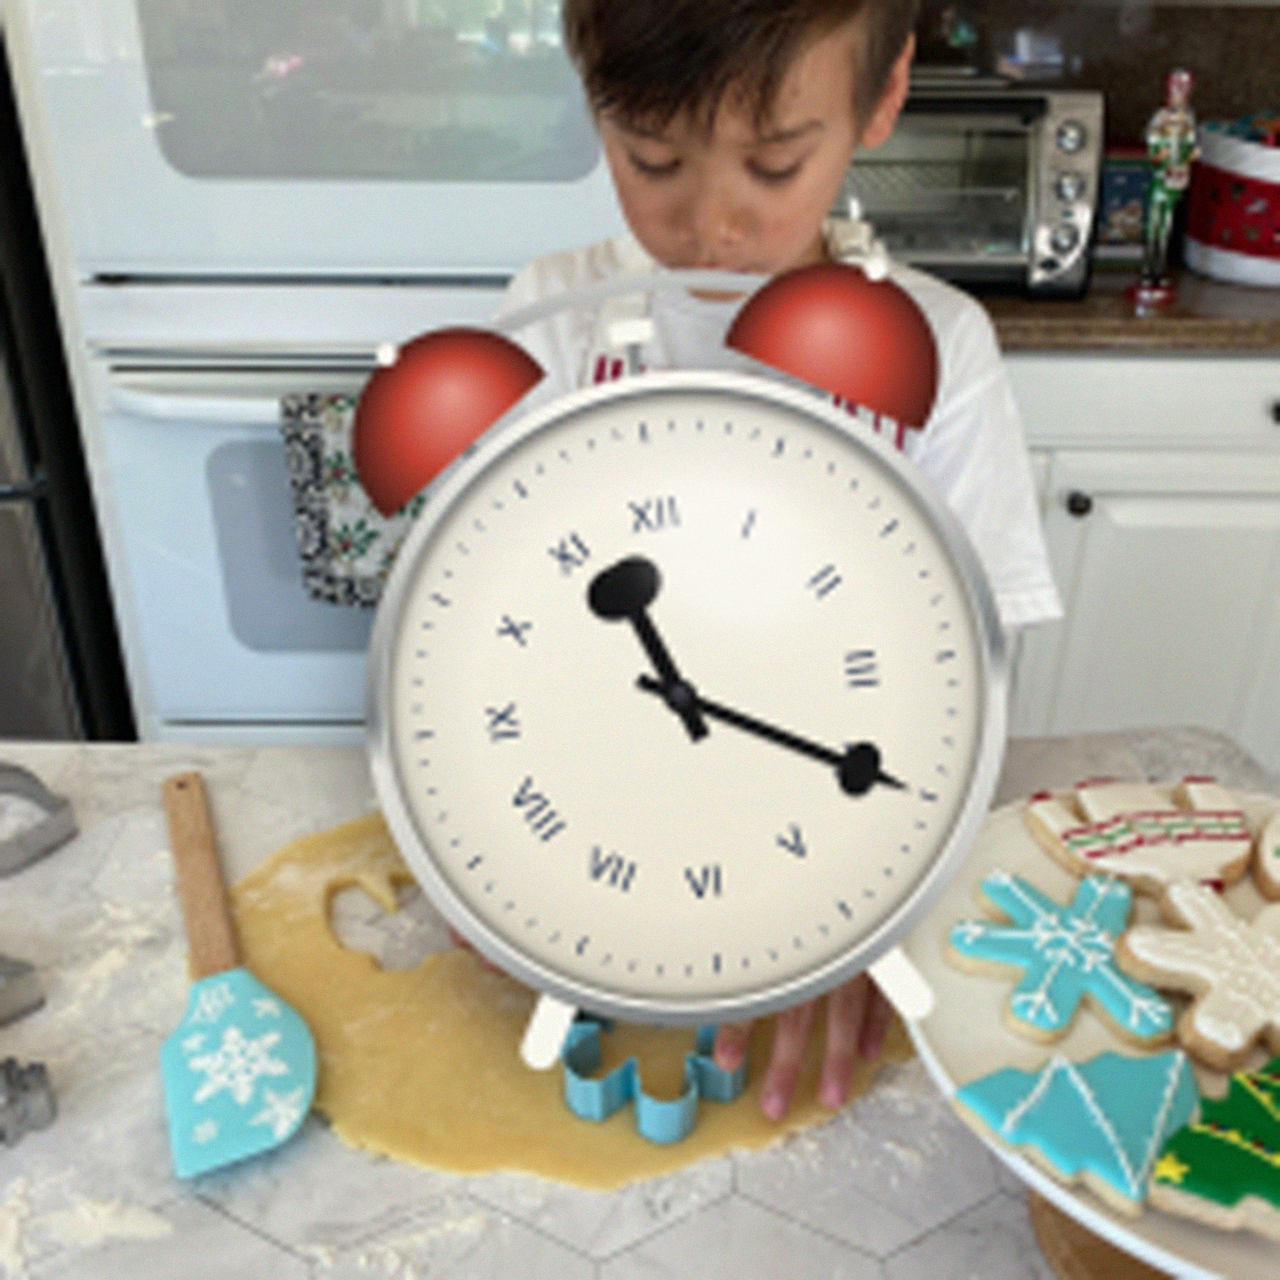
11:20
